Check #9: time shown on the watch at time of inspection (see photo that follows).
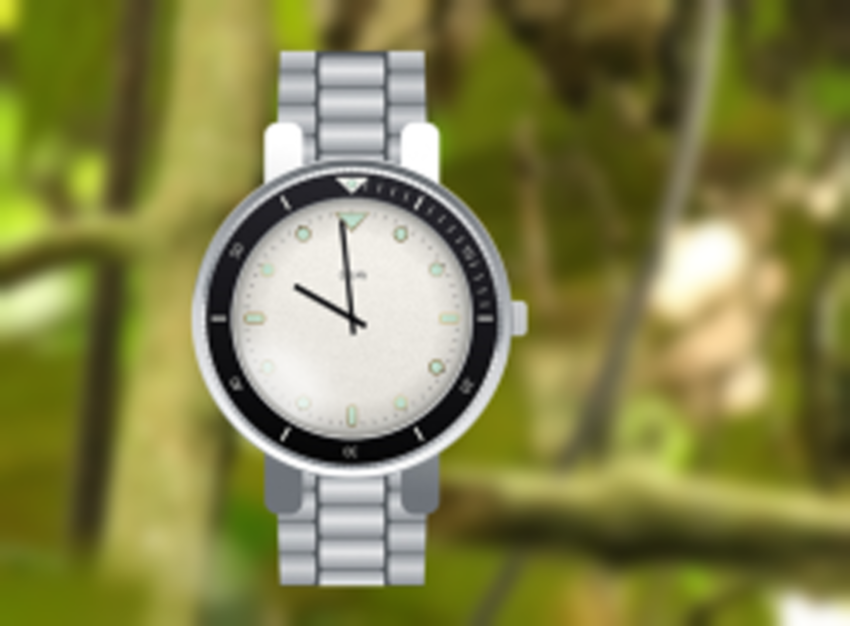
9:59
